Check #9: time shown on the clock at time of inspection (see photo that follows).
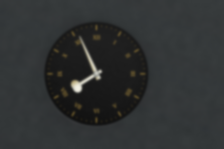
7:56
